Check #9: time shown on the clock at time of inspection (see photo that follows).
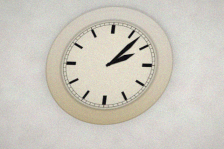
2:07
